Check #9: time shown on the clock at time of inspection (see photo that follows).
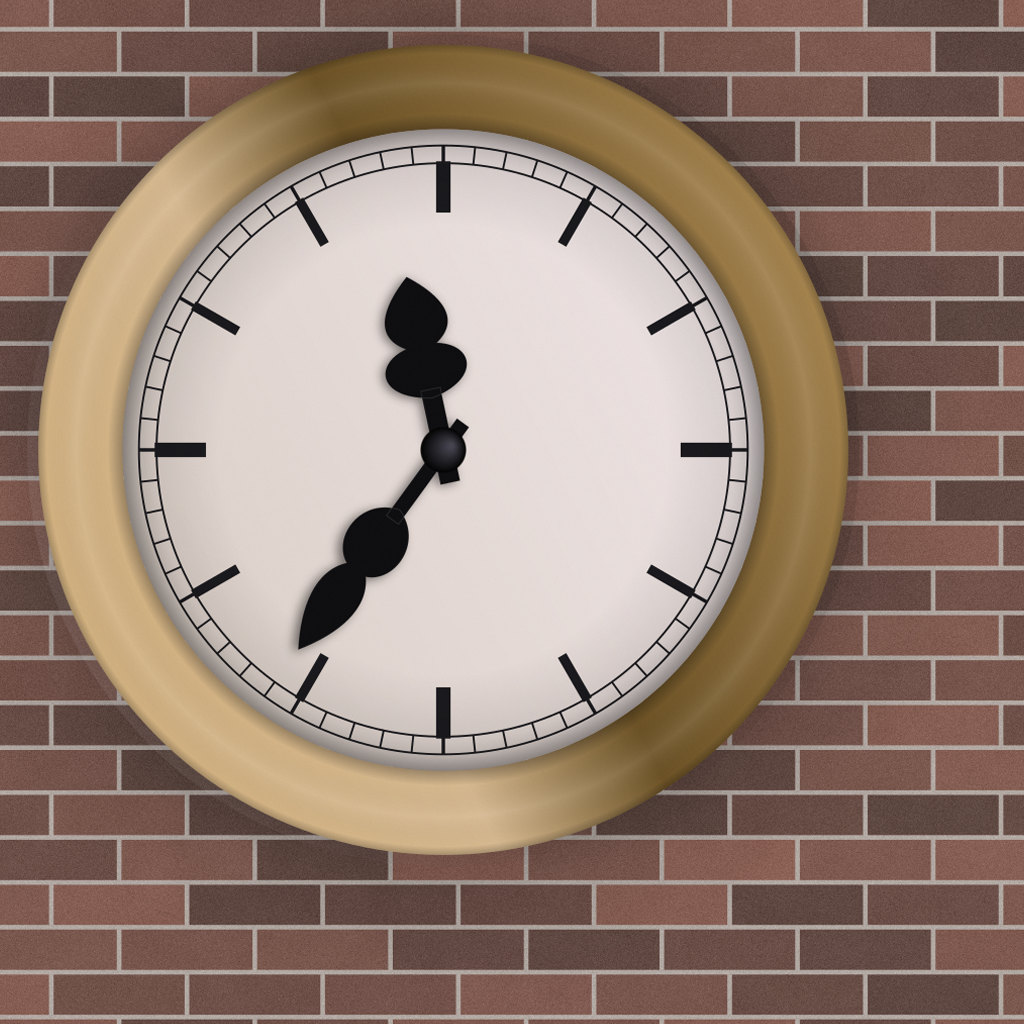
11:36
